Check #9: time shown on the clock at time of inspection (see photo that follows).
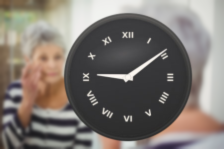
9:09
